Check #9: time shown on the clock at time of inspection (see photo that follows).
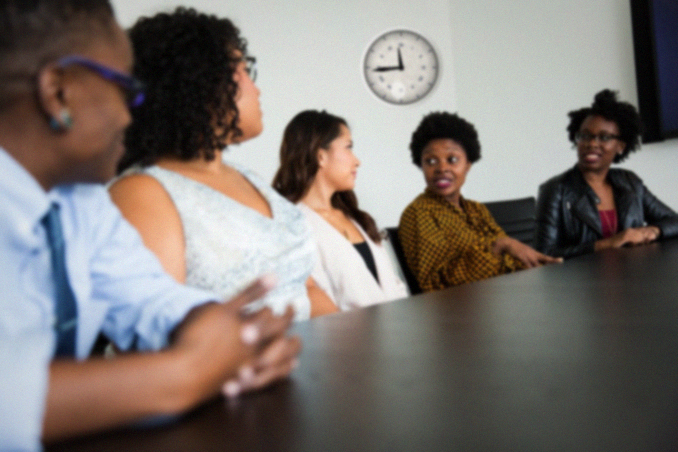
11:44
